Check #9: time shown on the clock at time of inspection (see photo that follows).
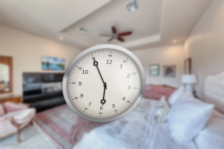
5:55
